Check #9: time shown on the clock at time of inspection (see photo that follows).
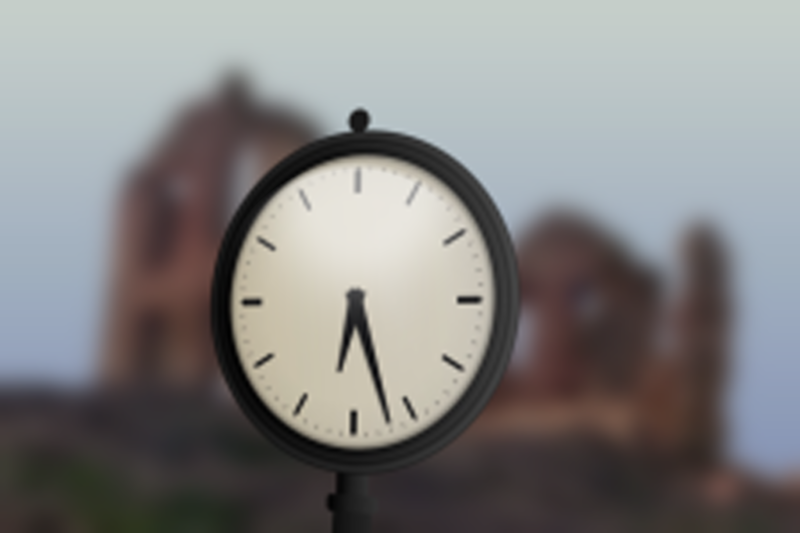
6:27
